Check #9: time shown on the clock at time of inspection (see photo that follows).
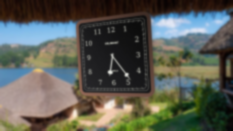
6:24
